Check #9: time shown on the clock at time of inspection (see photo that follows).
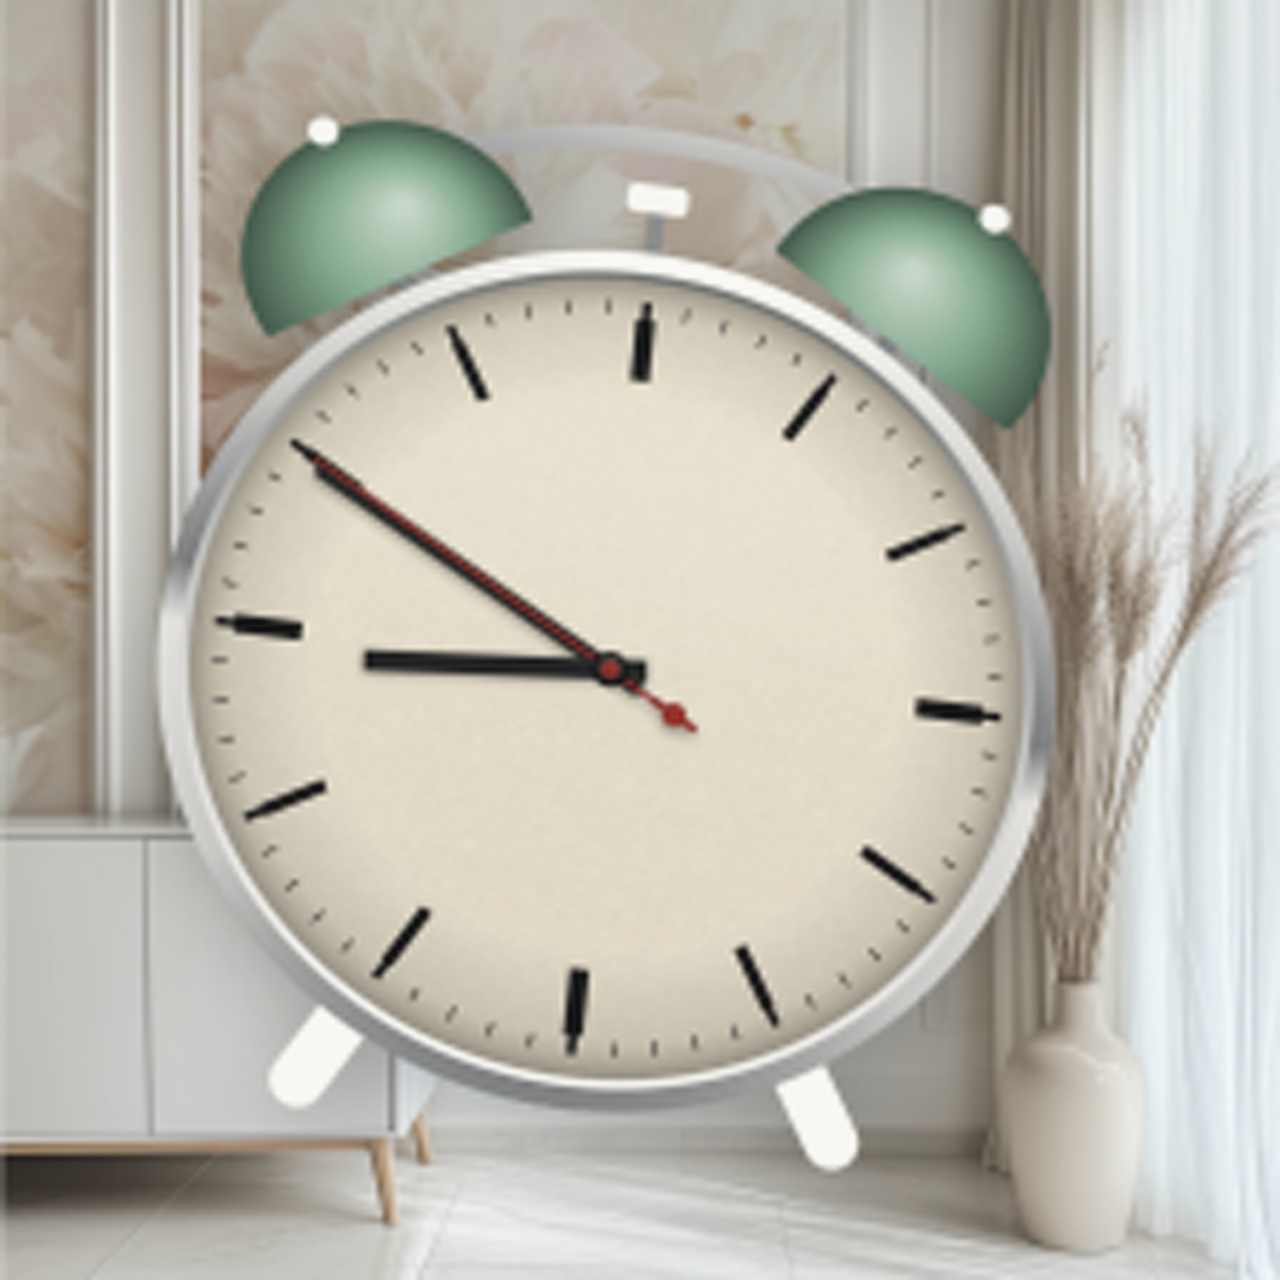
8:49:50
